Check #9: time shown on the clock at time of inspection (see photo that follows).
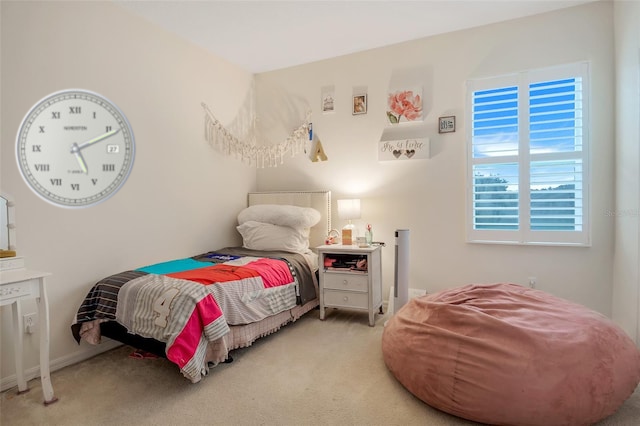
5:11
